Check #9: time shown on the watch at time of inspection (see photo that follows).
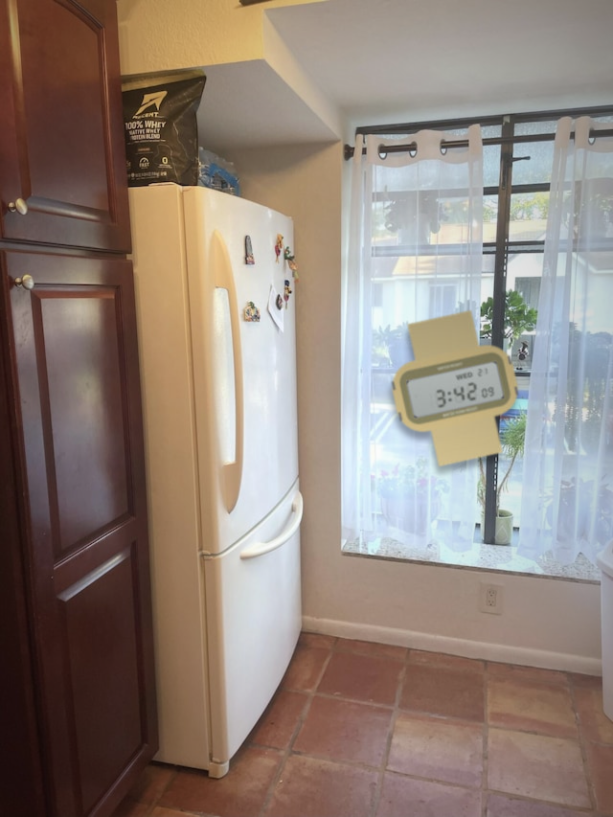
3:42
